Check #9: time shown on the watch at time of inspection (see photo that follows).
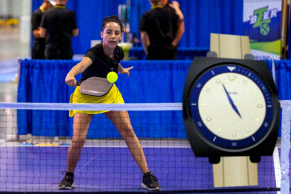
4:56
